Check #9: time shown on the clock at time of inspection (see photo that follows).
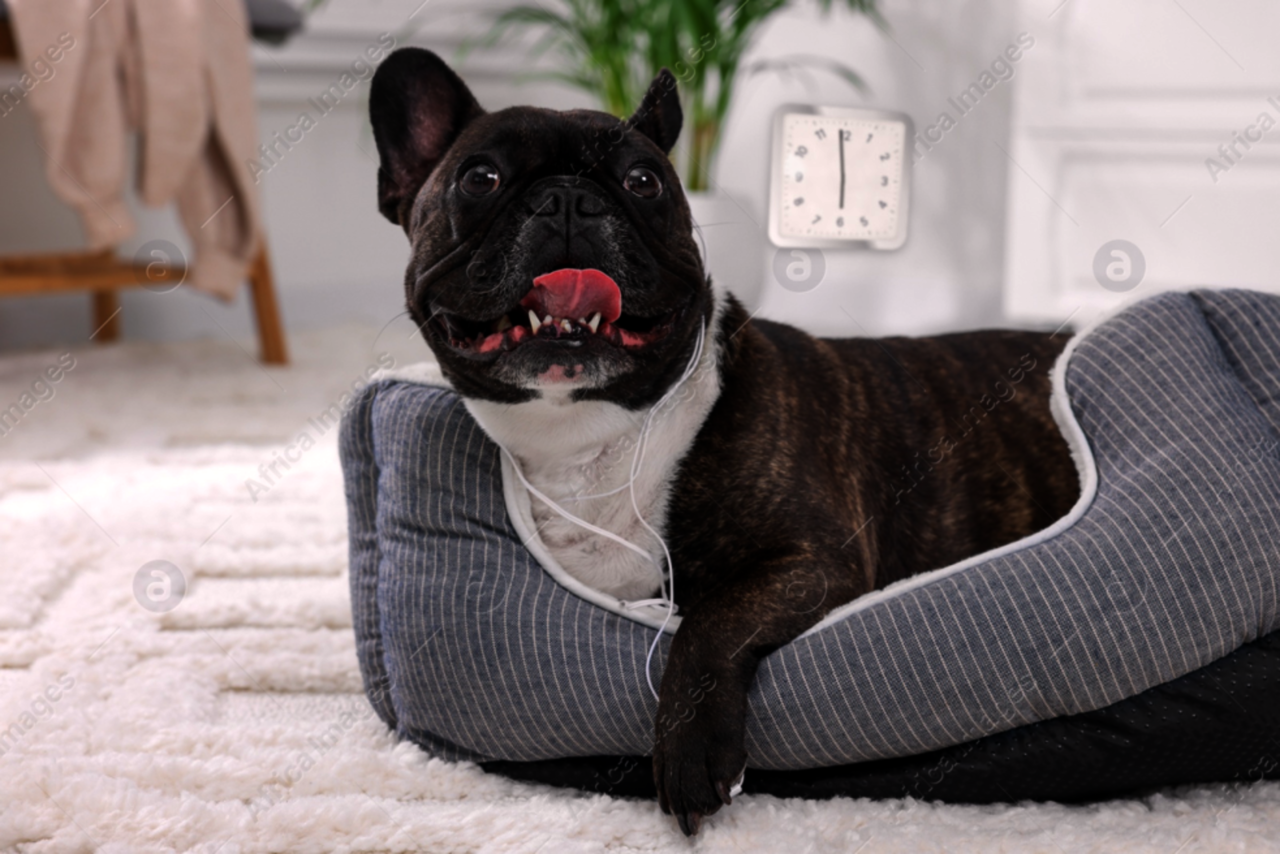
5:59
